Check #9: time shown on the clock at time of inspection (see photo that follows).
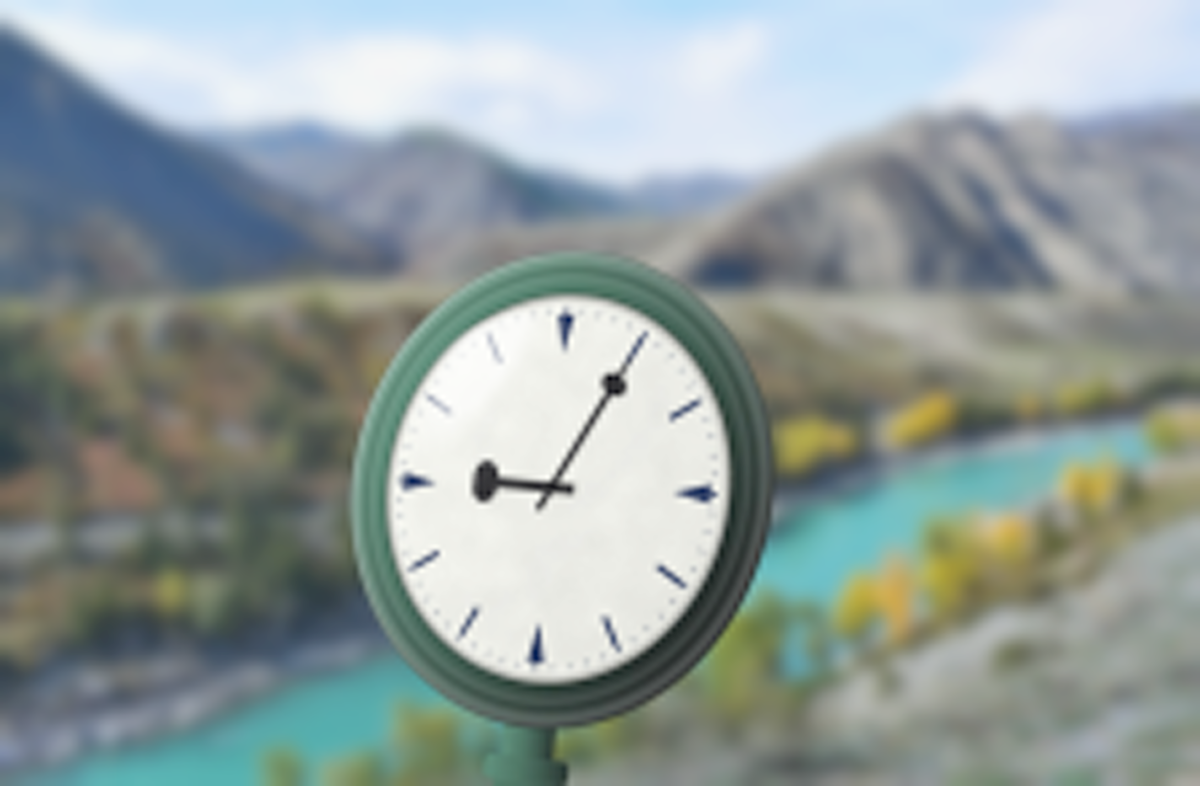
9:05
